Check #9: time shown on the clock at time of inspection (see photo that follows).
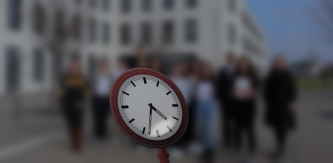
4:33
